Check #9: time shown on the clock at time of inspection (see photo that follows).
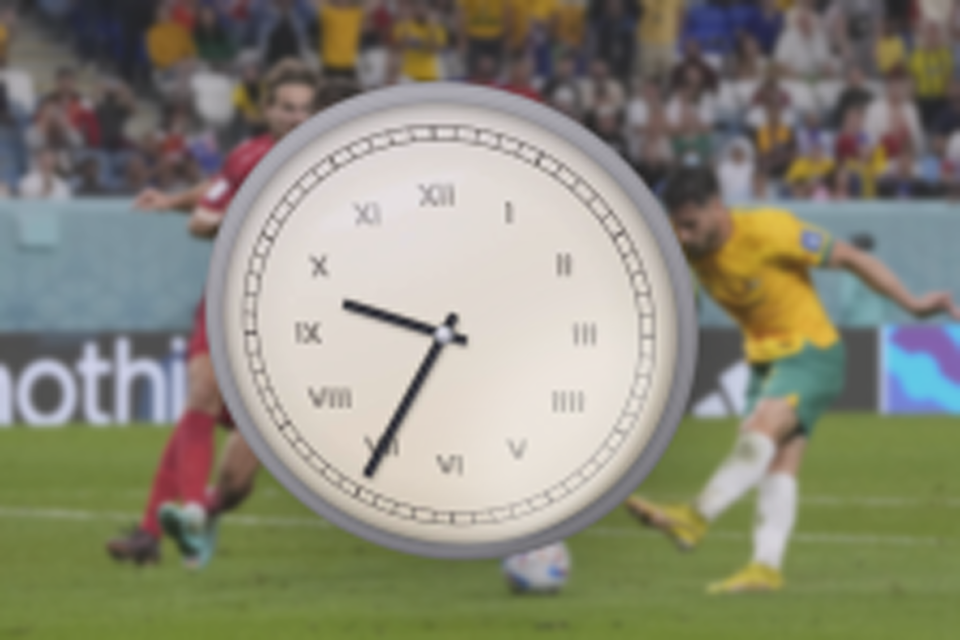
9:35
